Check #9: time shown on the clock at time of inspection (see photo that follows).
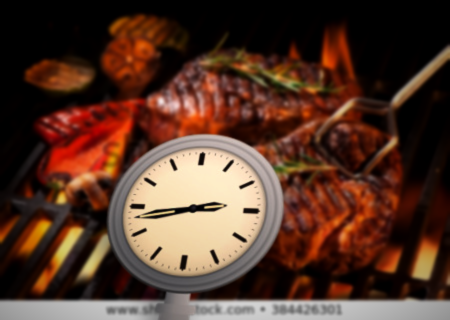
2:43
